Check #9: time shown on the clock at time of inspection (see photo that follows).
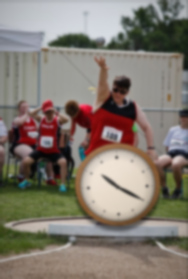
10:20
